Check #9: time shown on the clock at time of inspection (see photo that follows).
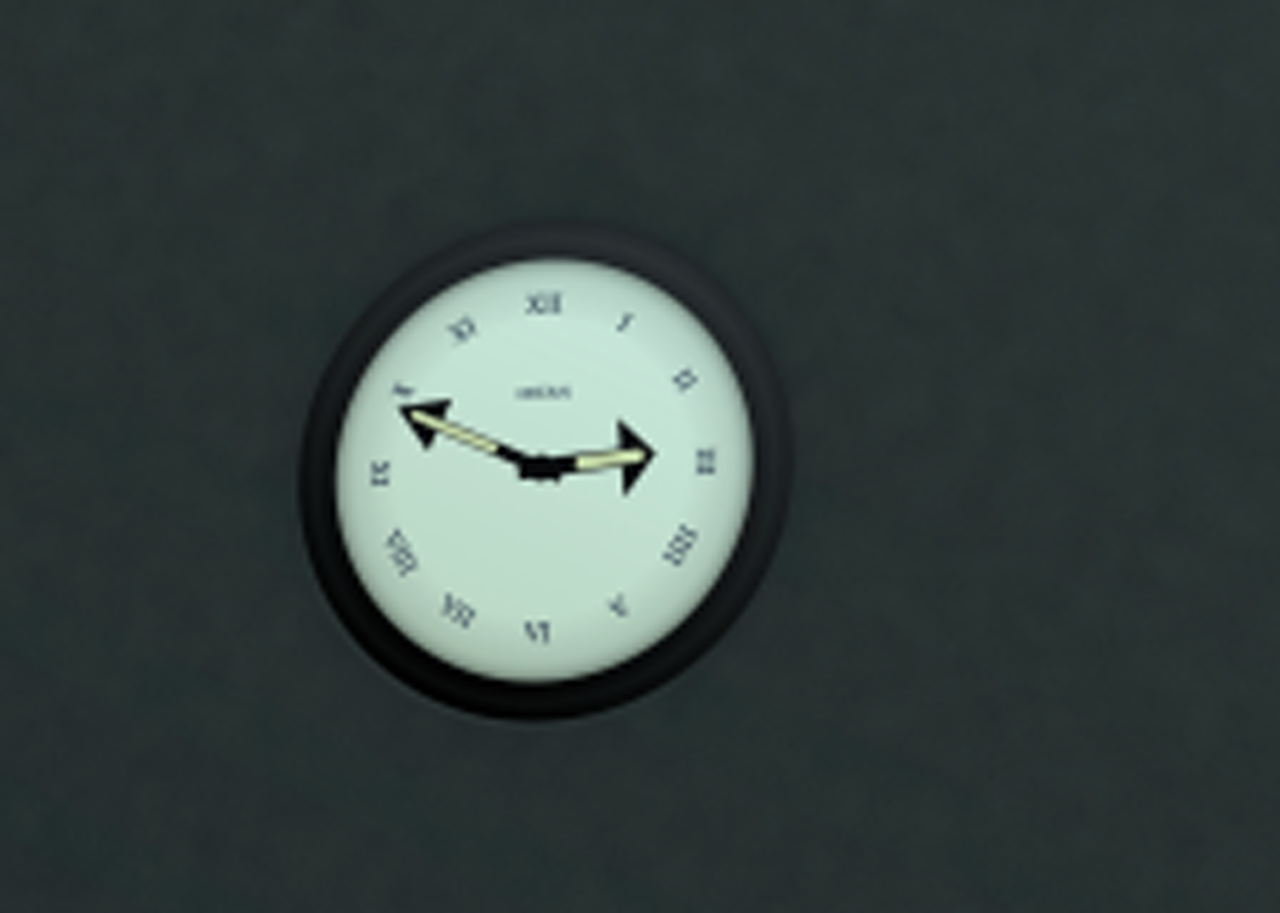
2:49
